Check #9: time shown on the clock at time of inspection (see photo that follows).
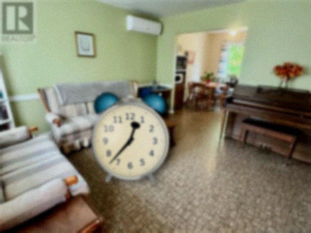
12:37
